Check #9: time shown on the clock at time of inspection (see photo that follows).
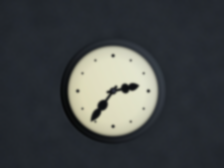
2:36
